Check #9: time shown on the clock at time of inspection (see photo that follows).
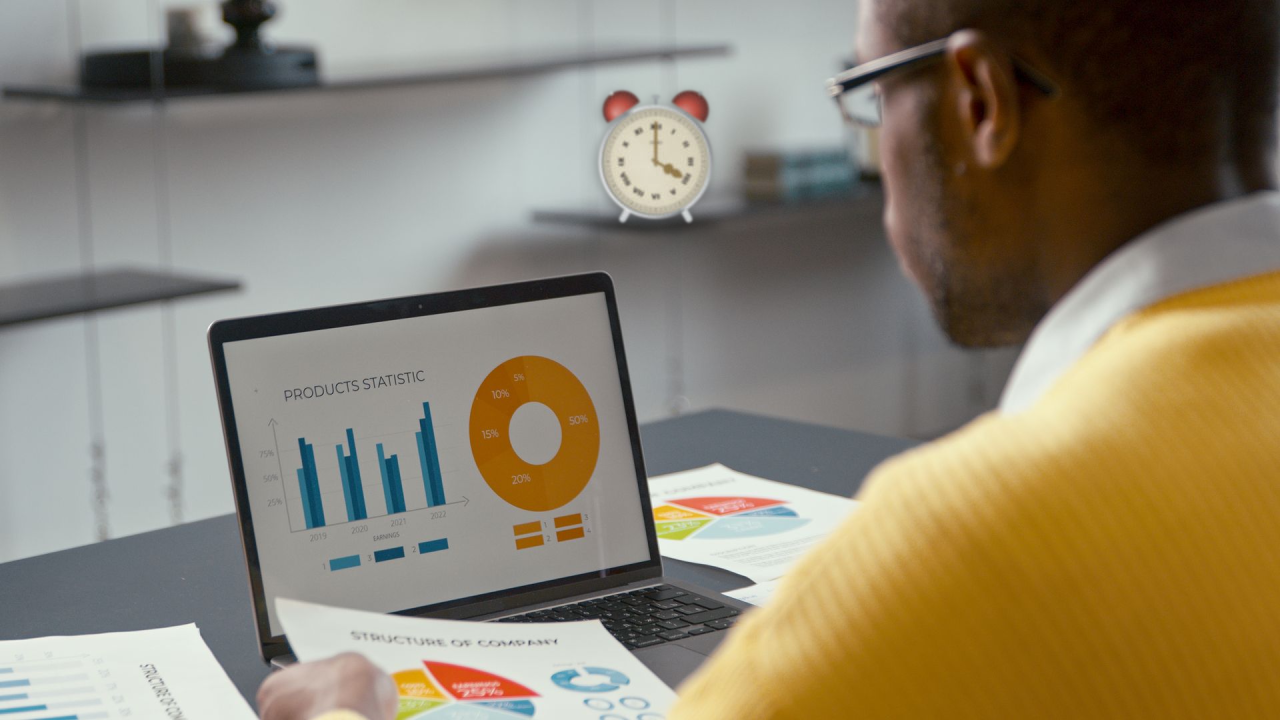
4:00
